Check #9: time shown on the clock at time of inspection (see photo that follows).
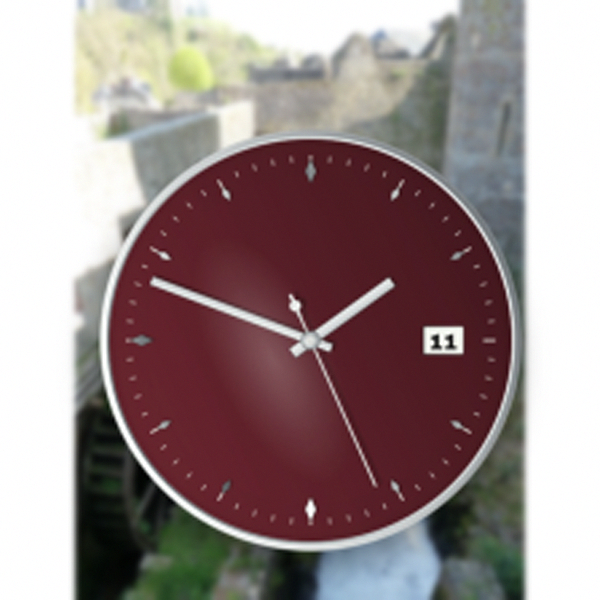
1:48:26
